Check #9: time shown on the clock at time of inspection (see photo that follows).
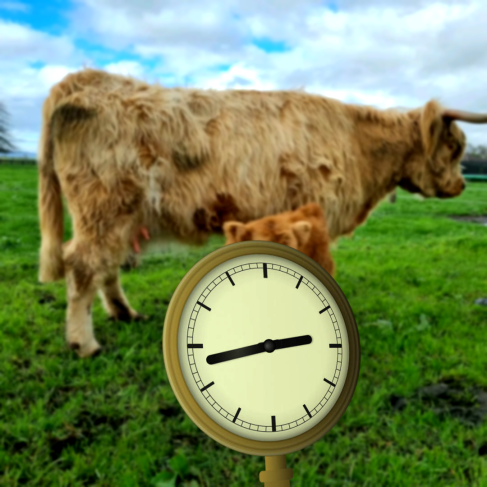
2:43
